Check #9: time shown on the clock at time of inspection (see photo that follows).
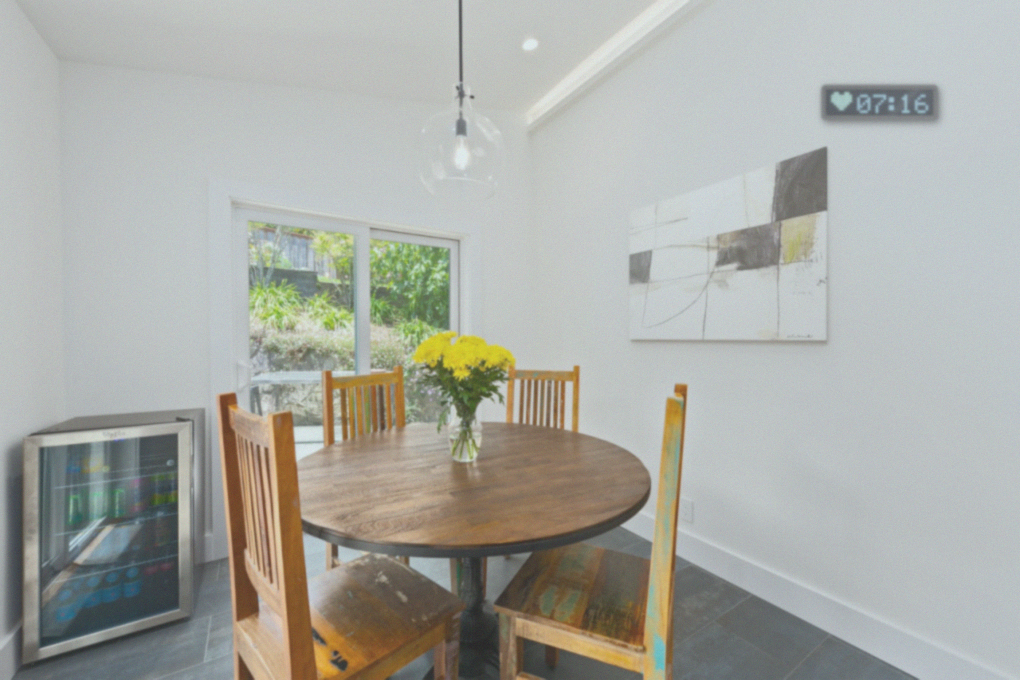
7:16
